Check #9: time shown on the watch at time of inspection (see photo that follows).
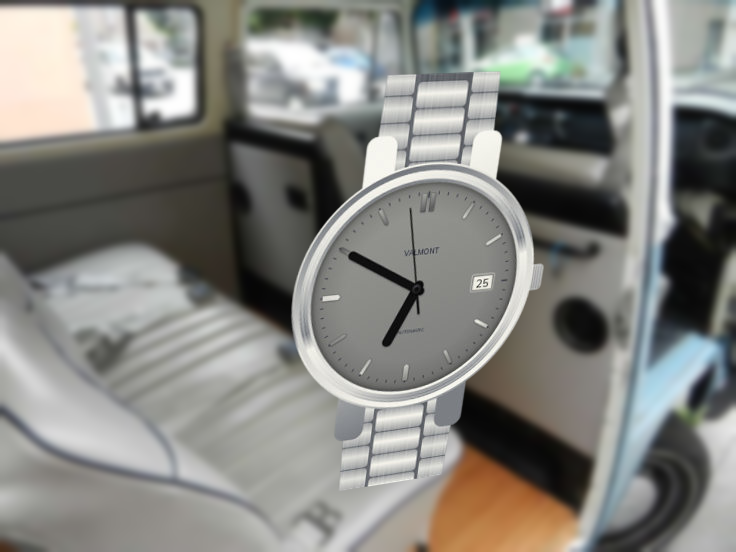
6:49:58
